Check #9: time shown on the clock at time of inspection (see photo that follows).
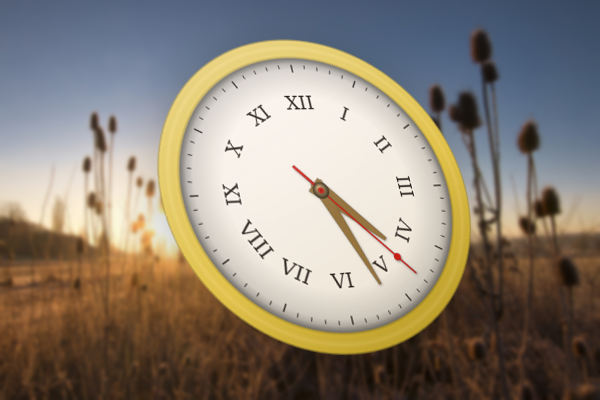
4:26:23
